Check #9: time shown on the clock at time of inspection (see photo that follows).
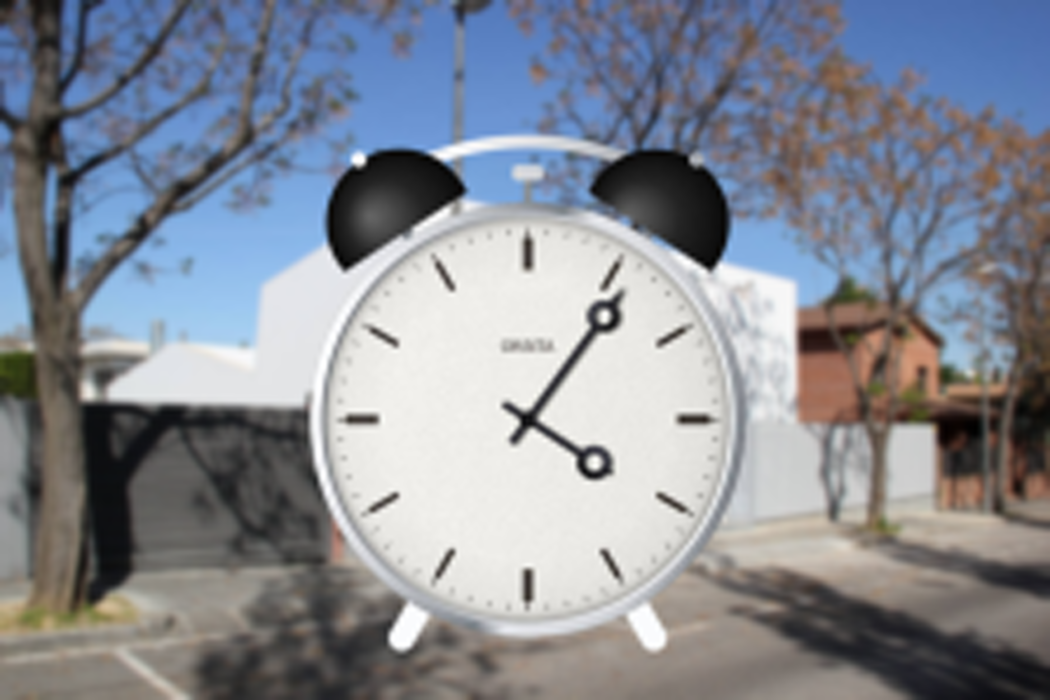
4:06
